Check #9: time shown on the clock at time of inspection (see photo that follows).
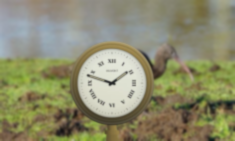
1:48
